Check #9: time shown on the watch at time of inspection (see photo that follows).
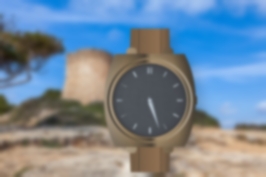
5:27
